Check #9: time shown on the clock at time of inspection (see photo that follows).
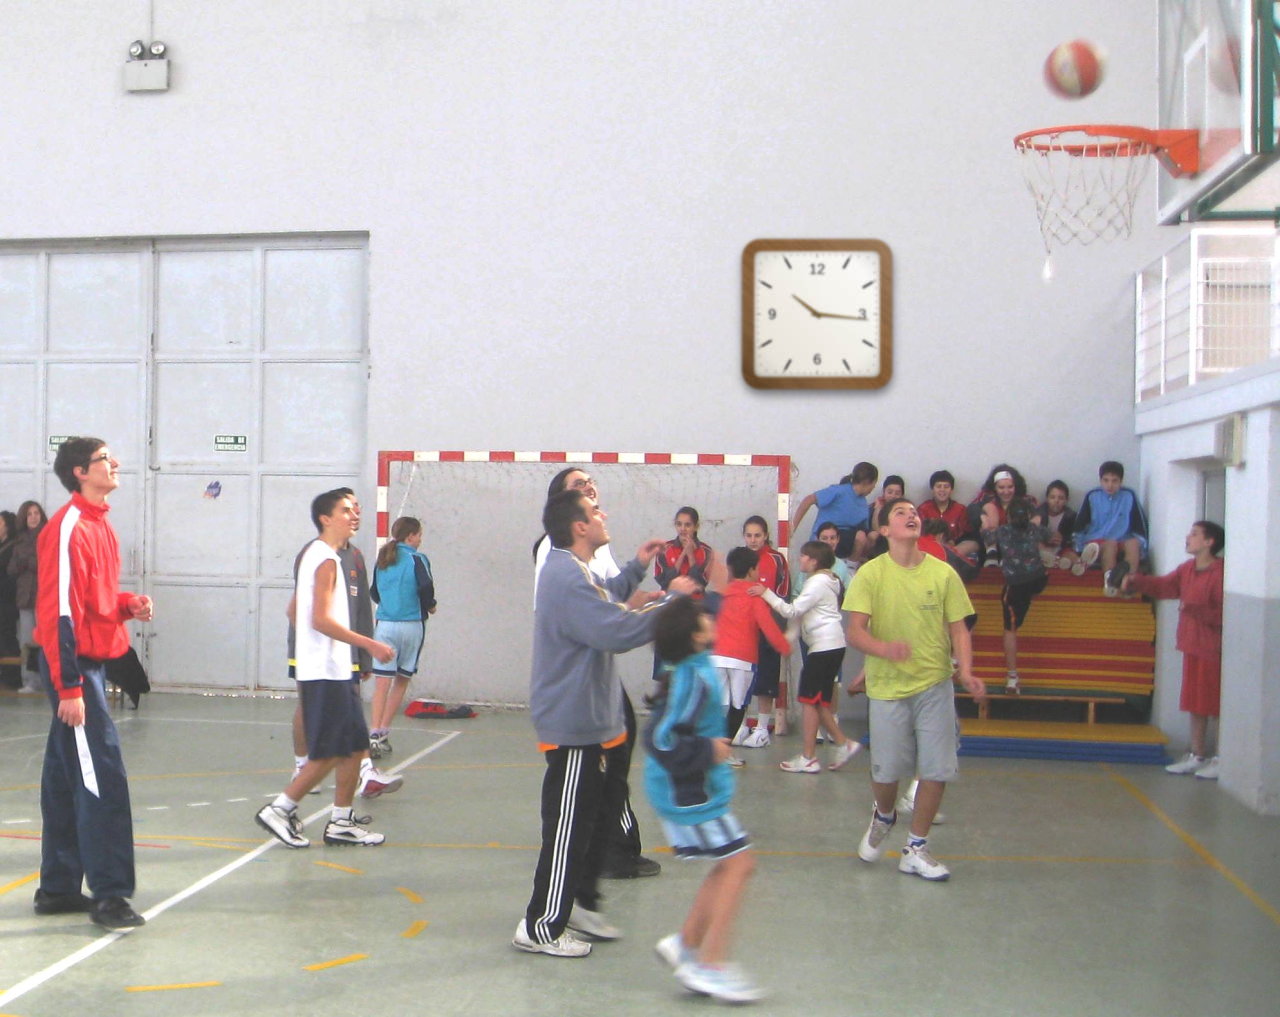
10:16
